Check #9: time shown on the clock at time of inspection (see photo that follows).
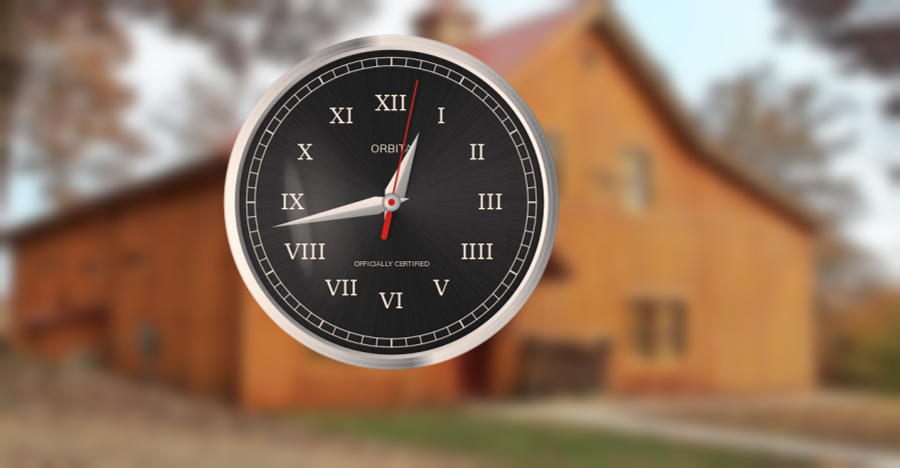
12:43:02
